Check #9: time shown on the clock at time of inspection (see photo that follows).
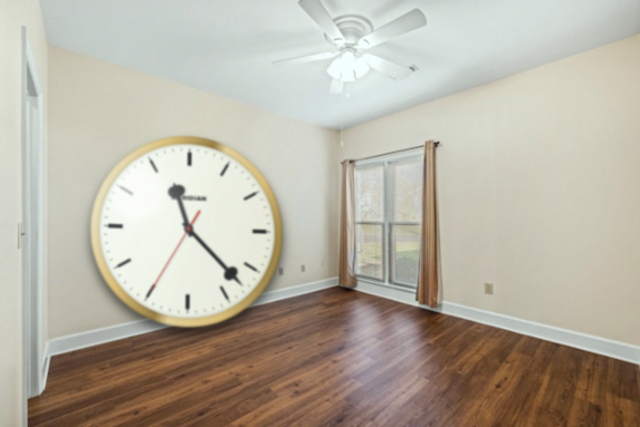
11:22:35
